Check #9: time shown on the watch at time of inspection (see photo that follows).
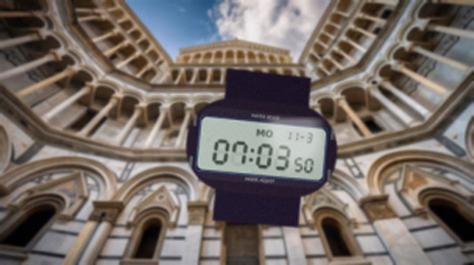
7:03:50
